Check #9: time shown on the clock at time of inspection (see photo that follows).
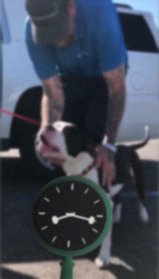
8:17
